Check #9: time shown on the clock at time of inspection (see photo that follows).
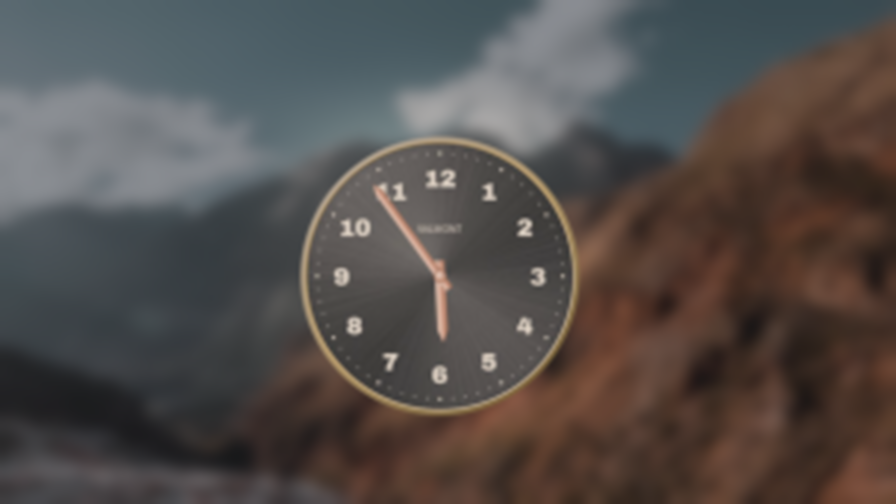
5:54
